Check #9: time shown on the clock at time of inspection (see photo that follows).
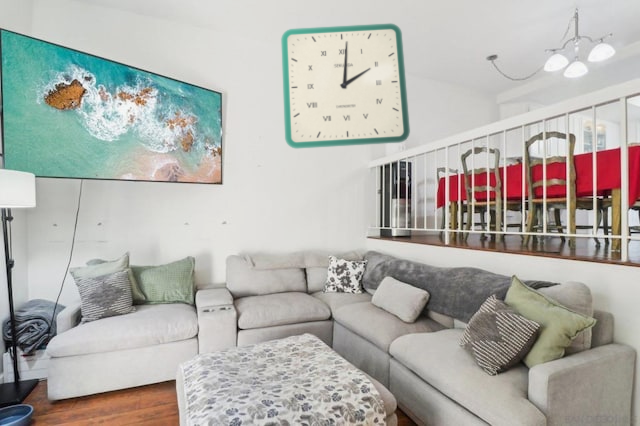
2:01
